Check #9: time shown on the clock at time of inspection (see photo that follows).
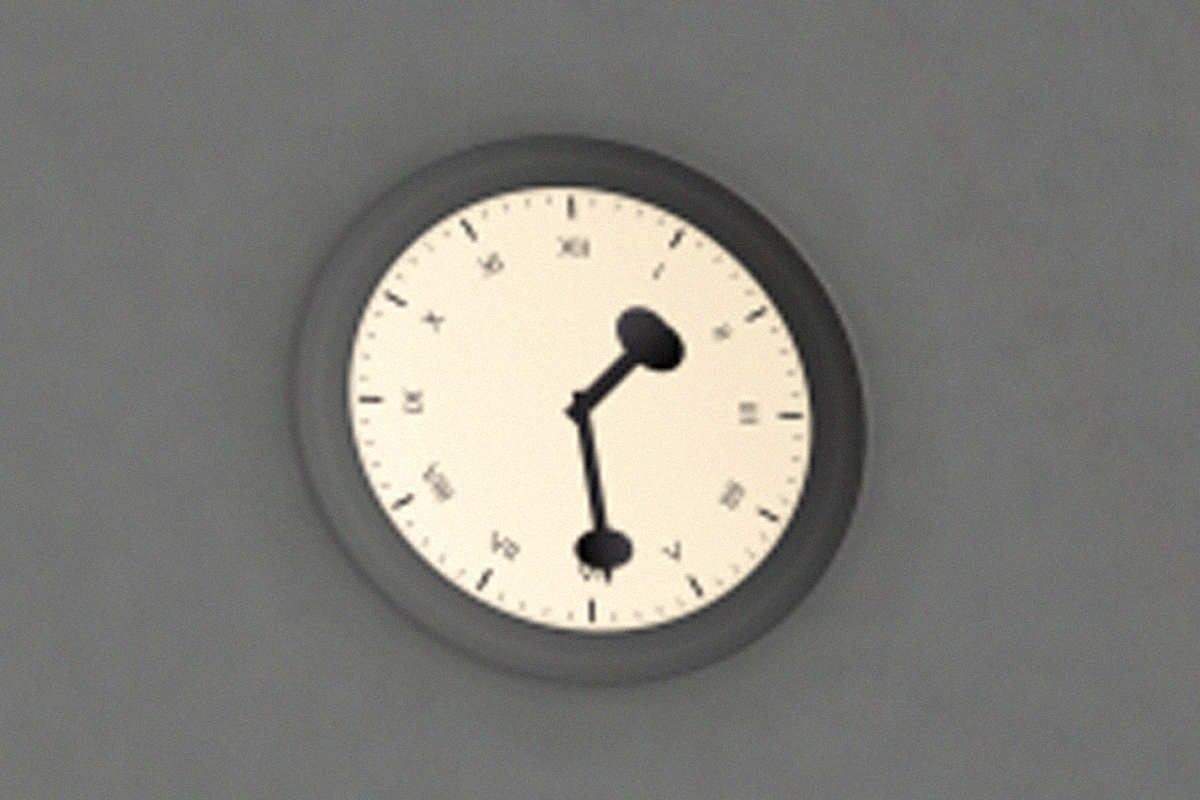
1:29
